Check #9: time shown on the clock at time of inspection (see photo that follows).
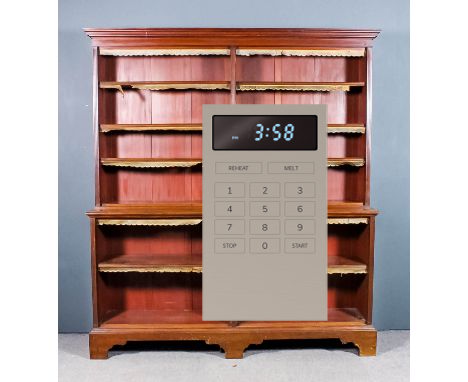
3:58
